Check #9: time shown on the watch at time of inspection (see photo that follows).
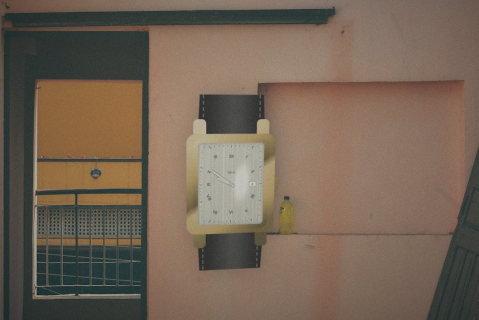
9:51
